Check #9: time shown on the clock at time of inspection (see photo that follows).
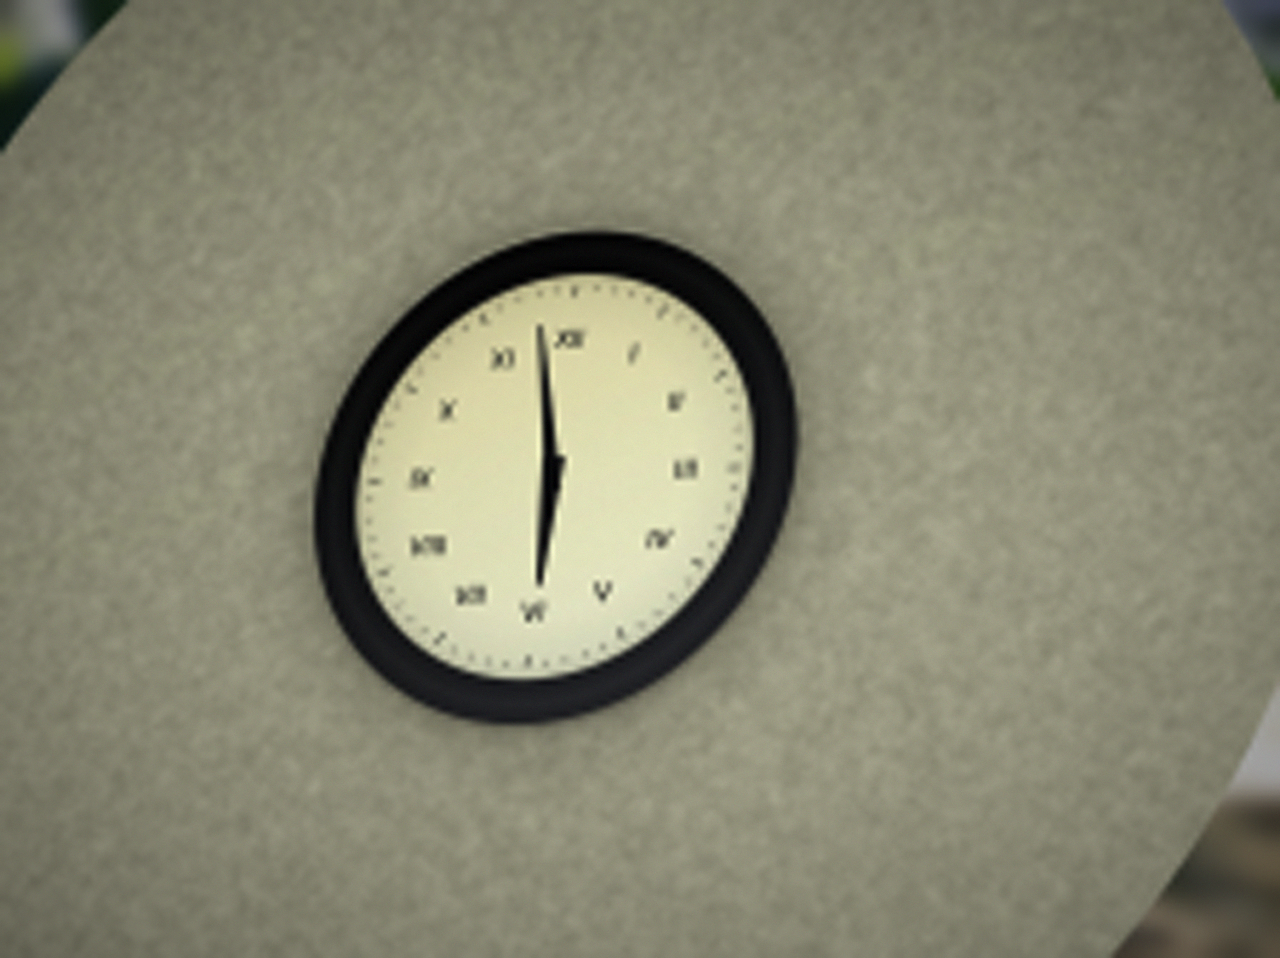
5:58
